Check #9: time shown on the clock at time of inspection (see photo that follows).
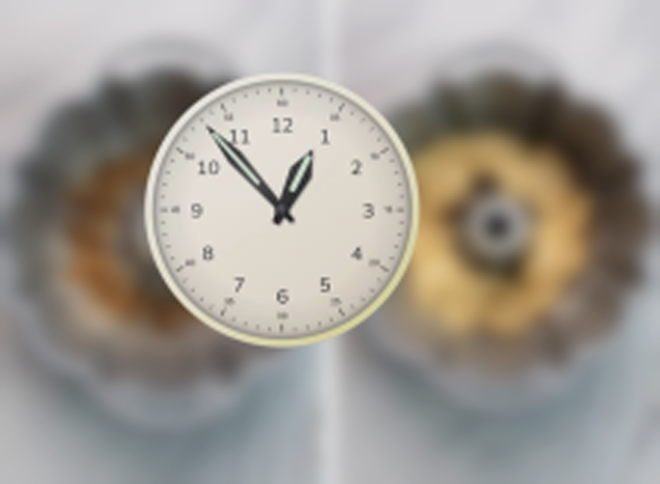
12:53
